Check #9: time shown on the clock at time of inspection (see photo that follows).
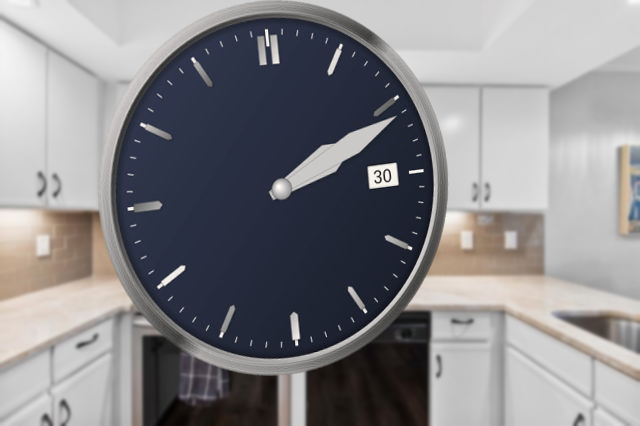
2:11
